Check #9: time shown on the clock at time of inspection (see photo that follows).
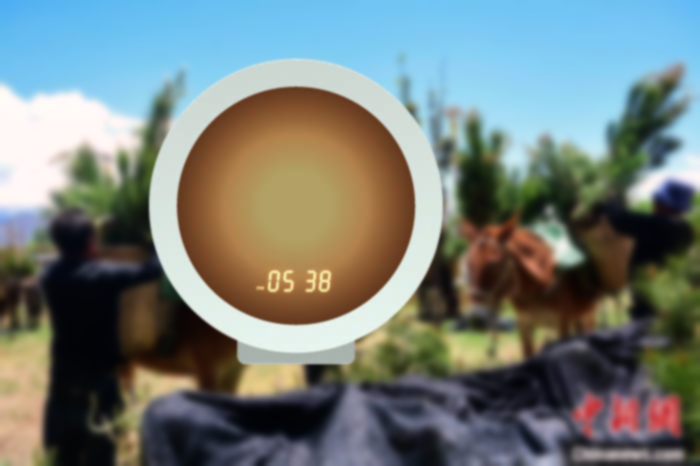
5:38
